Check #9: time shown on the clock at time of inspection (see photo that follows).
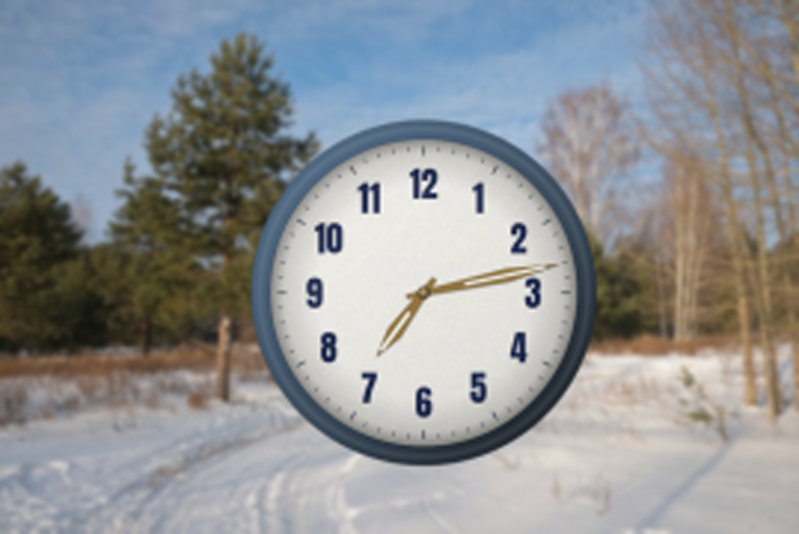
7:13
